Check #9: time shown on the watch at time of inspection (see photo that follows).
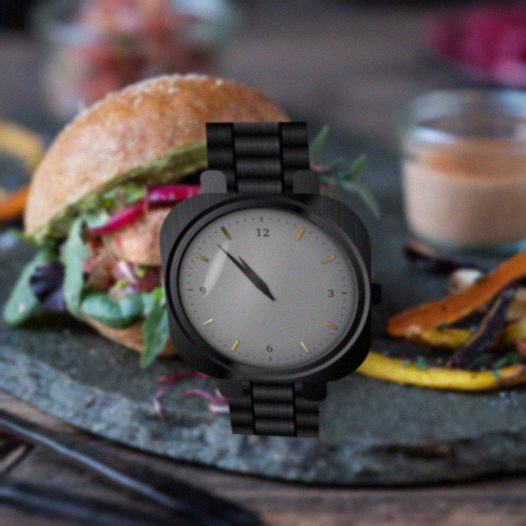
10:53
